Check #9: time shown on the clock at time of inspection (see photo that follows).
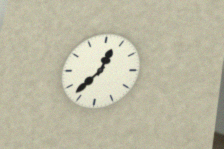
12:37
